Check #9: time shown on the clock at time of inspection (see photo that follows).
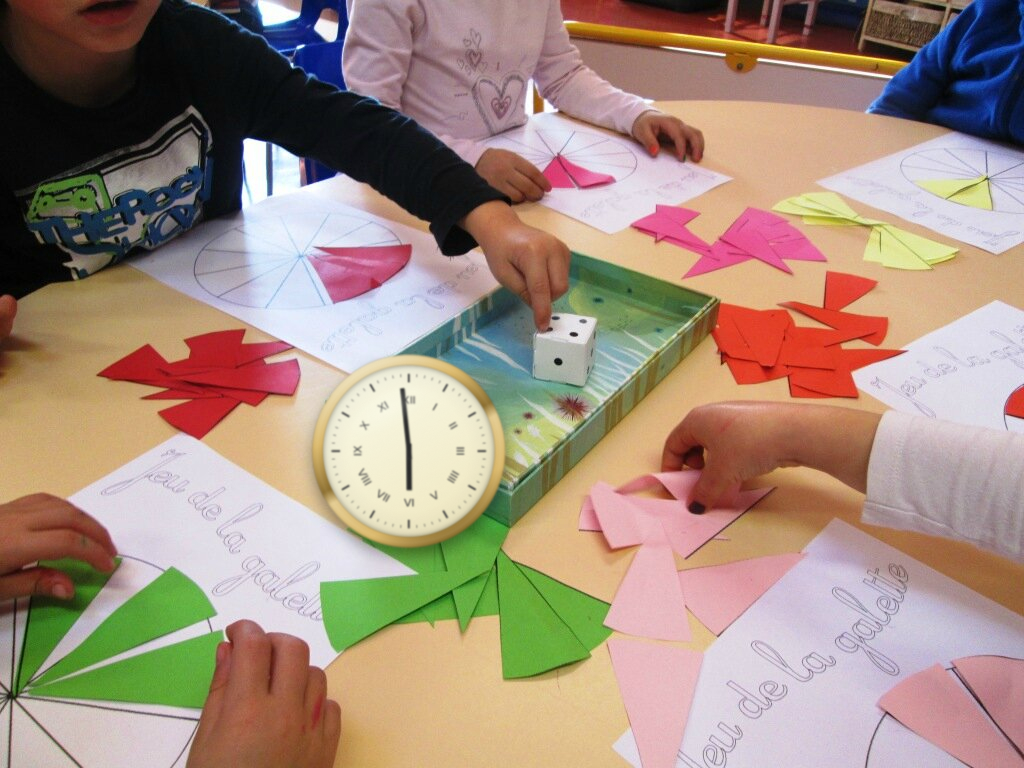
5:59
